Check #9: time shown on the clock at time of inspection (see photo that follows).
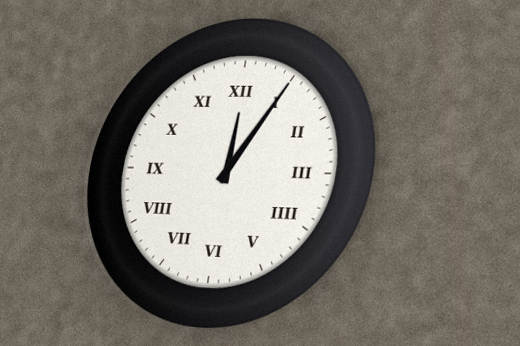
12:05
